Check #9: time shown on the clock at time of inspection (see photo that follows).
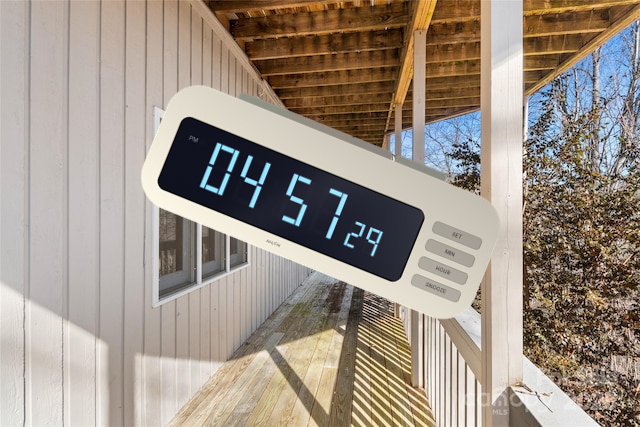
4:57:29
